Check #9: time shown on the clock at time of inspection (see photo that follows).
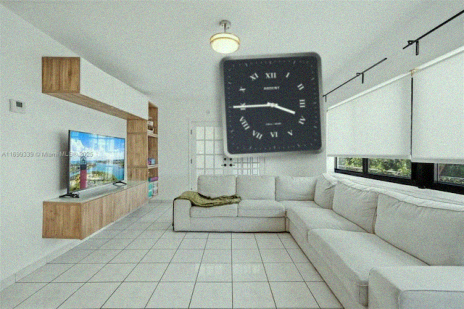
3:45
